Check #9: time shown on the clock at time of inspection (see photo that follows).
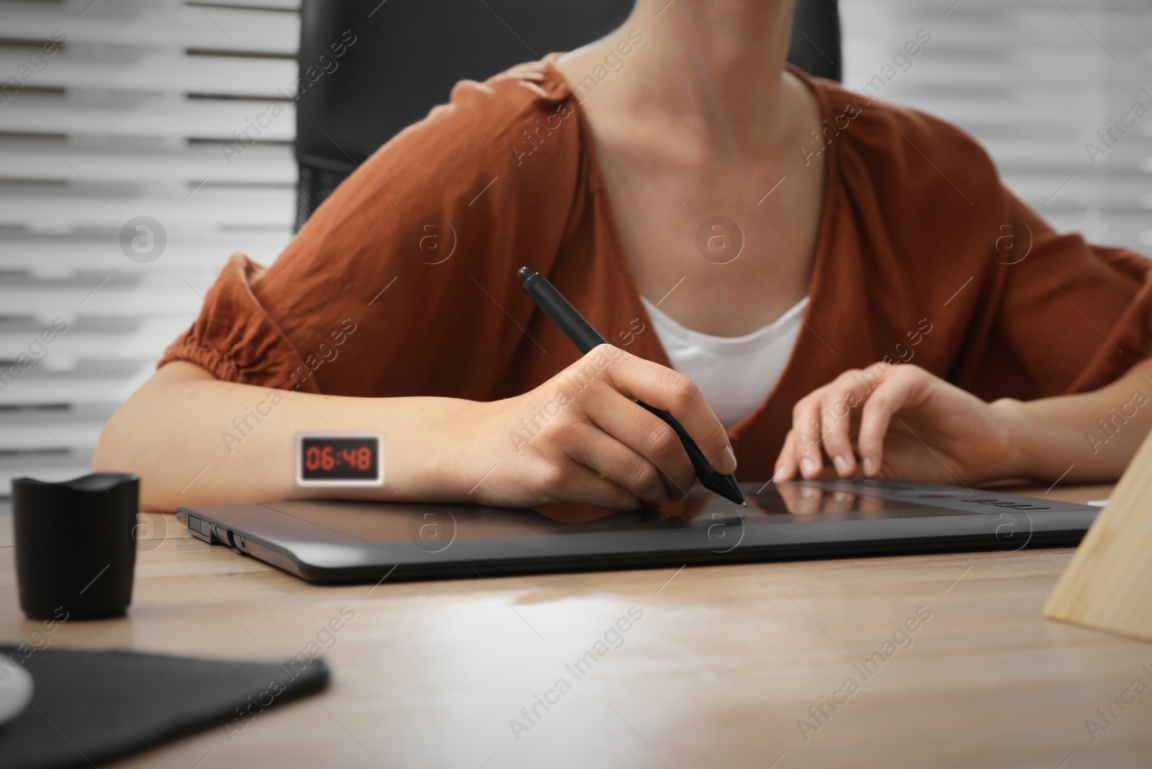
6:48
